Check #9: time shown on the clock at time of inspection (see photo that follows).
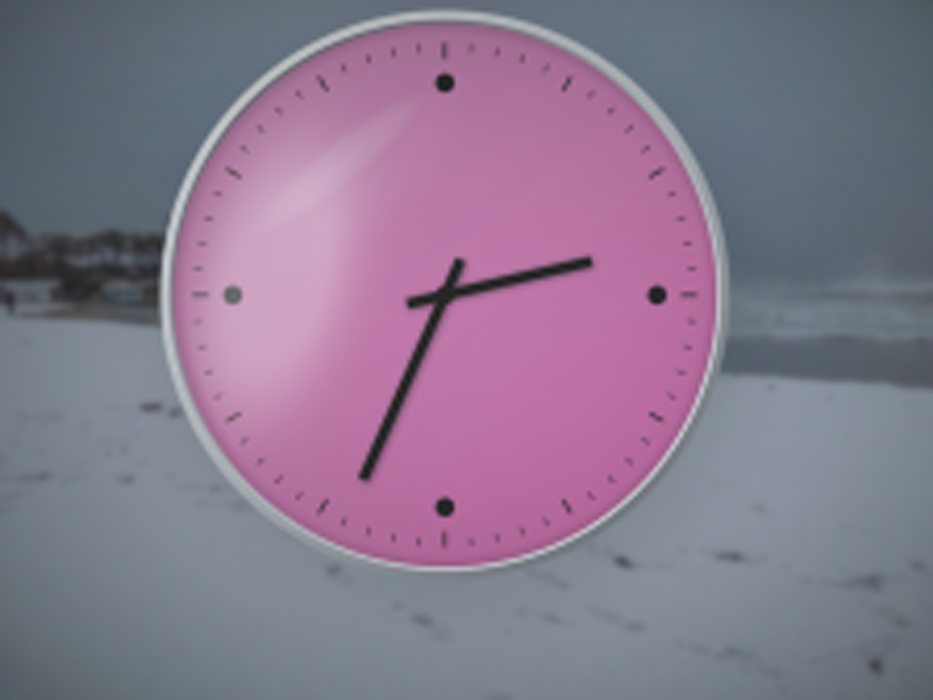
2:34
